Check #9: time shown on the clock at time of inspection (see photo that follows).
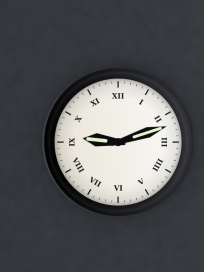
9:12
